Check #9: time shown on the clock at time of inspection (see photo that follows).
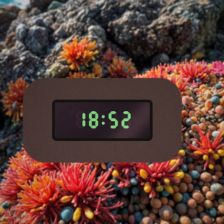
18:52
